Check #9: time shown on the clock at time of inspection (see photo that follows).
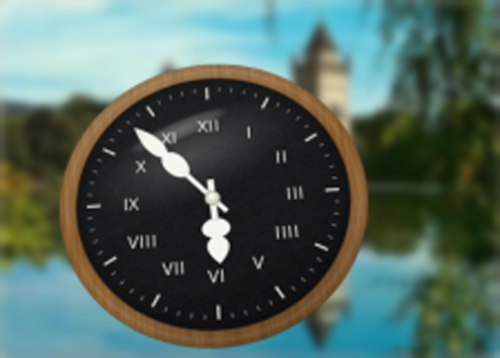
5:53
